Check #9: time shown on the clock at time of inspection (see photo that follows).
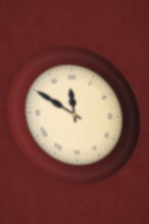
11:50
